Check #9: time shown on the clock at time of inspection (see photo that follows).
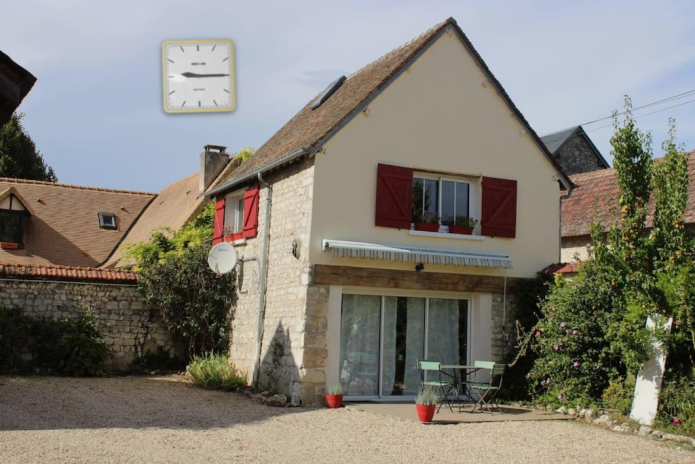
9:15
